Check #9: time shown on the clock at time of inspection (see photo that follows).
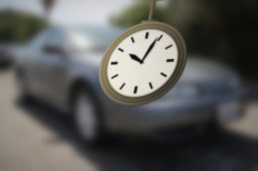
10:04
